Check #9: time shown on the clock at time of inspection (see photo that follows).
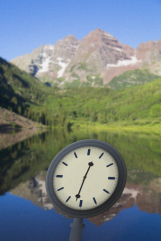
12:32
